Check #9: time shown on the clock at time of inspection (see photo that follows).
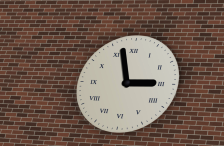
2:57
